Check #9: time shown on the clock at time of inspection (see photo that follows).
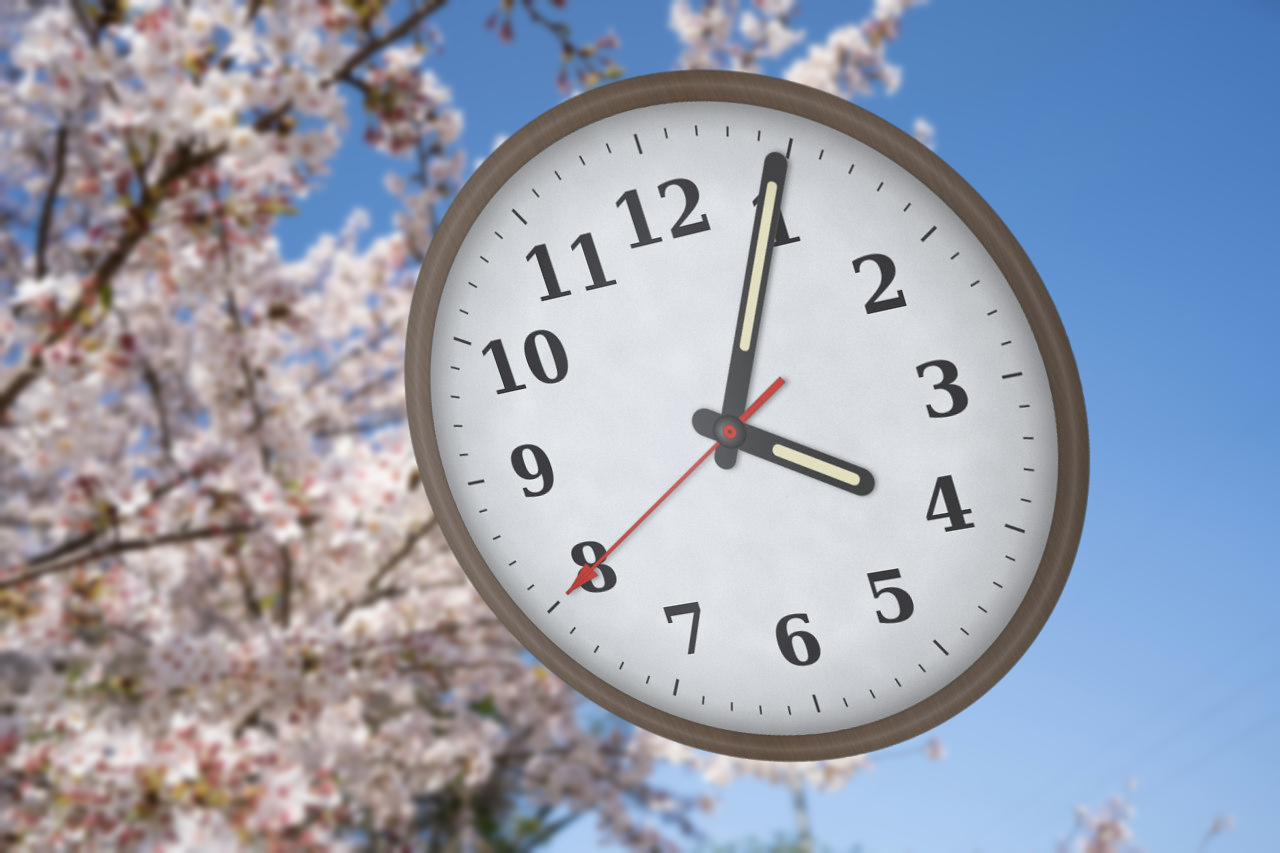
4:04:40
